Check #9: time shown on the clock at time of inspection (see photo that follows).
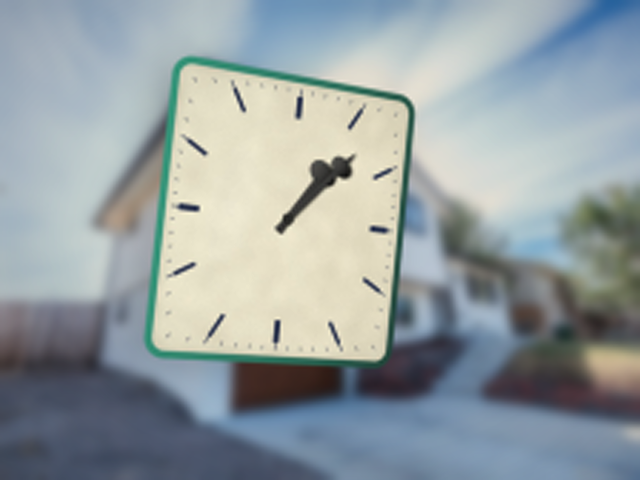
1:07
